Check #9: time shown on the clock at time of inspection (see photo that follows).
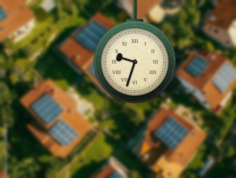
9:33
